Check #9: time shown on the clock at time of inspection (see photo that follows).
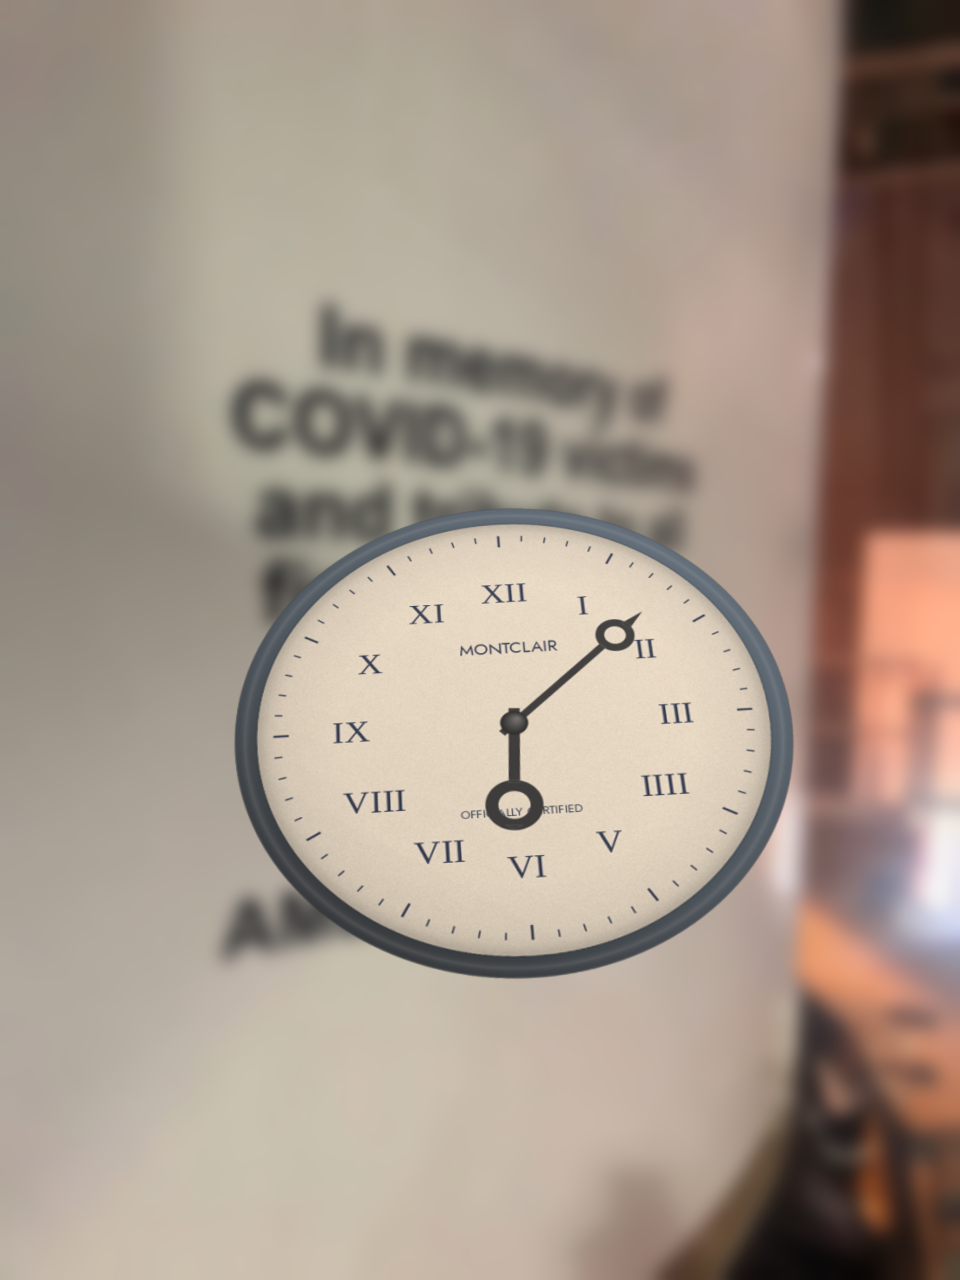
6:08
